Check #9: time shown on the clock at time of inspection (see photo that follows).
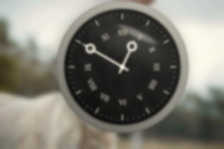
12:50
